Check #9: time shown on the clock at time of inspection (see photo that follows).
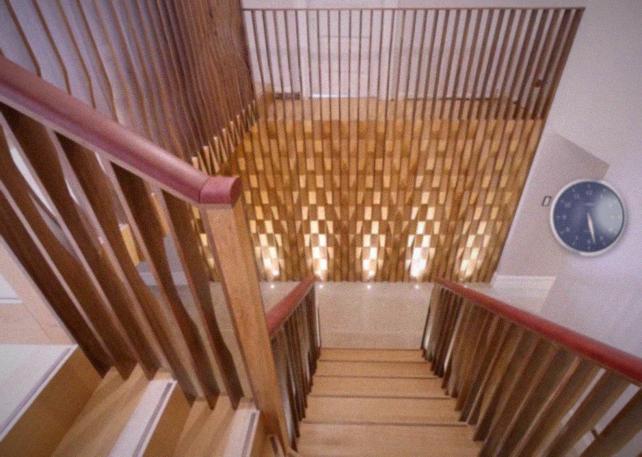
5:28
